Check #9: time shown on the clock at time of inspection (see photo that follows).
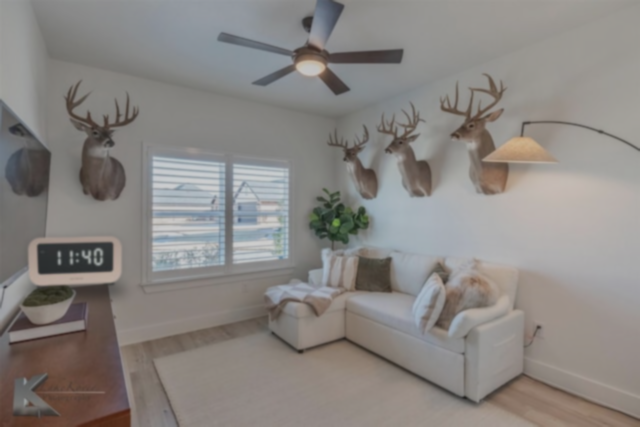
11:40
